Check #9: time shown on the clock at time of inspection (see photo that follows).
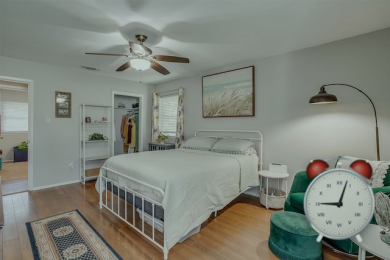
9:03
